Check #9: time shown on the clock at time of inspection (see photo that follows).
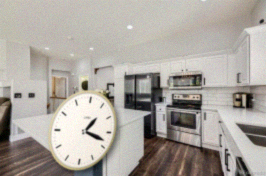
1:18
